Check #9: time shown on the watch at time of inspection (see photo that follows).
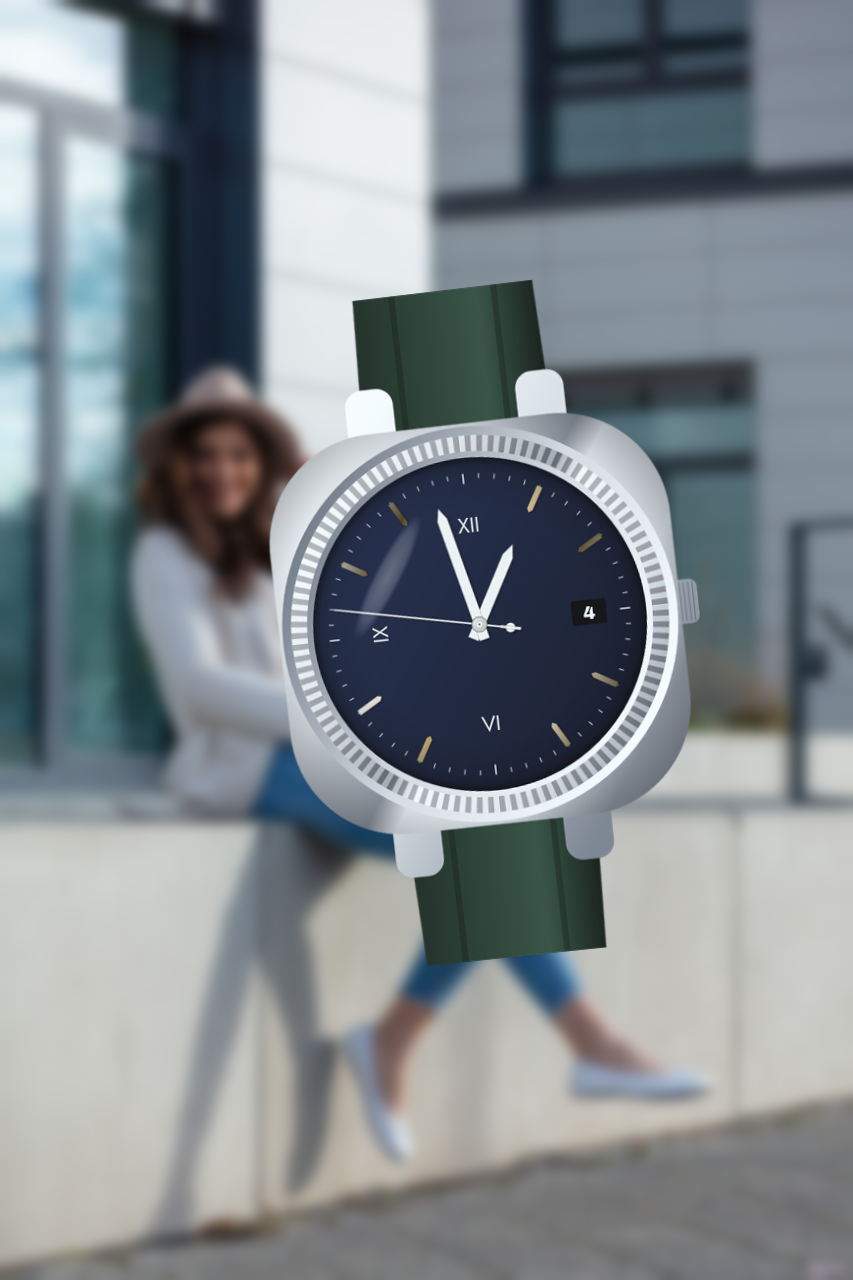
12:57:47
